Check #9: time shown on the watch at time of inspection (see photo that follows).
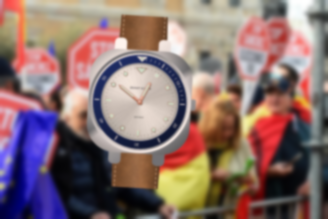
12:51
